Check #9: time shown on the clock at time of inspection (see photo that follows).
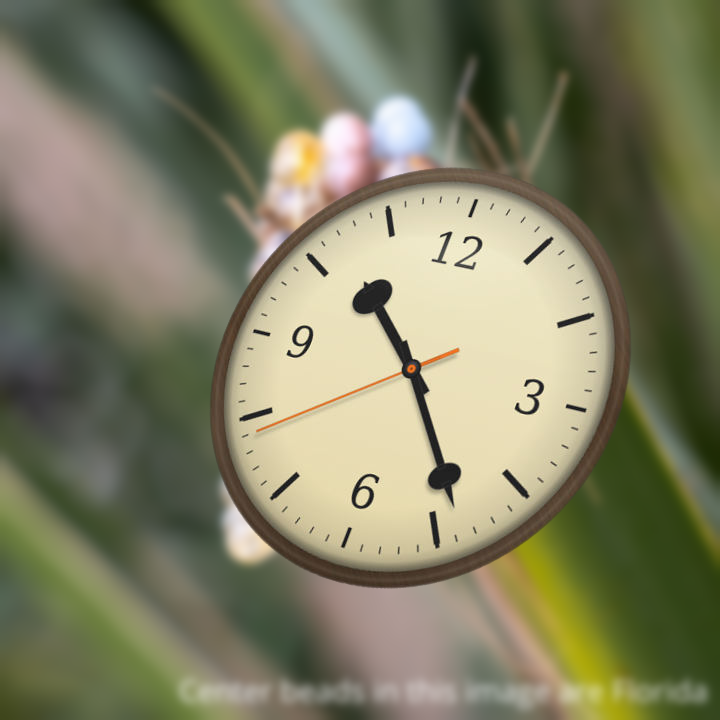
10:23:39
